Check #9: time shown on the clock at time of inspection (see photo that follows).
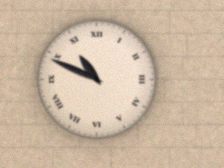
10:49
